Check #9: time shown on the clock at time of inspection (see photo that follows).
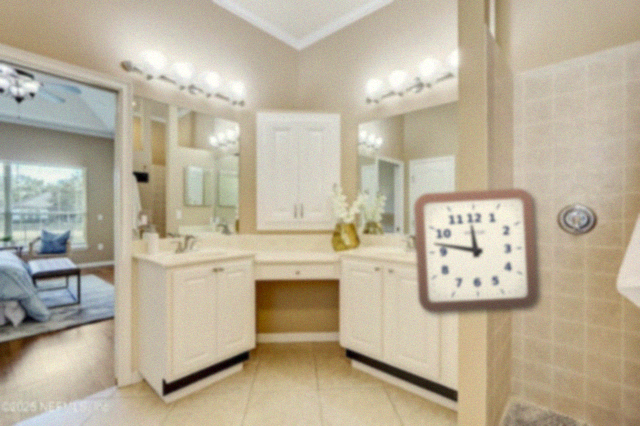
11:47
